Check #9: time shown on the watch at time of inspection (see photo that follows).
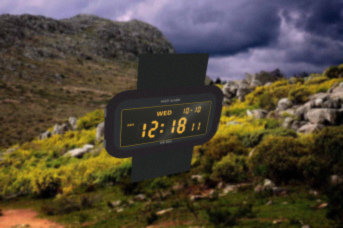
12:18:11
